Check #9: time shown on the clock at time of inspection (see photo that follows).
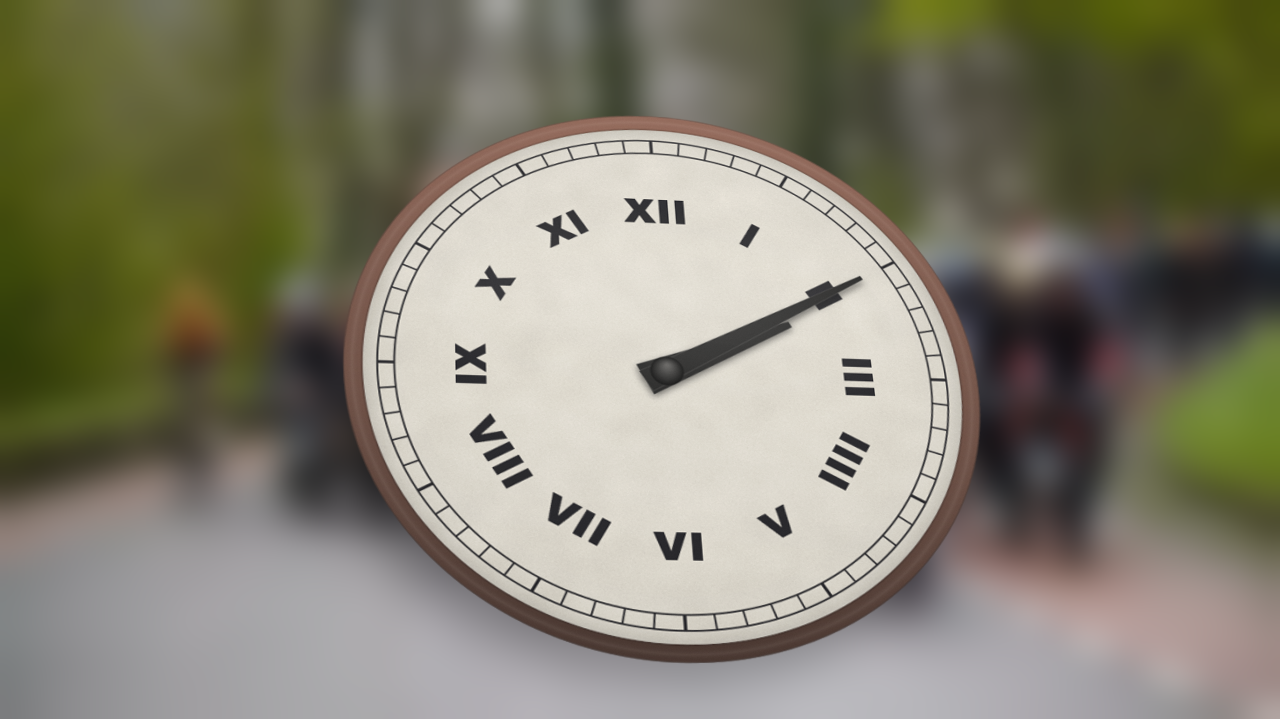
2:10
